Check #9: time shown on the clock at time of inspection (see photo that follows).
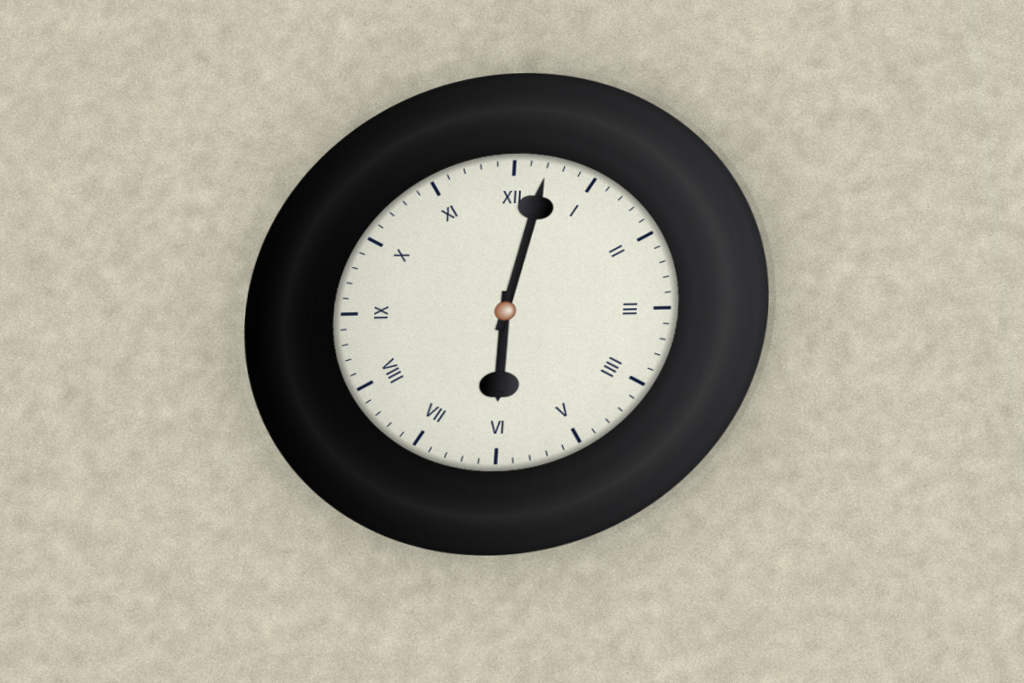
6:02
